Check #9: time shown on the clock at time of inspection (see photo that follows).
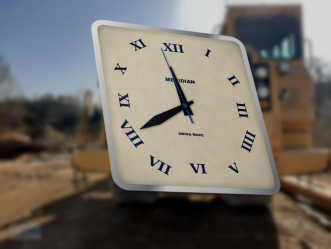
11:39:58
